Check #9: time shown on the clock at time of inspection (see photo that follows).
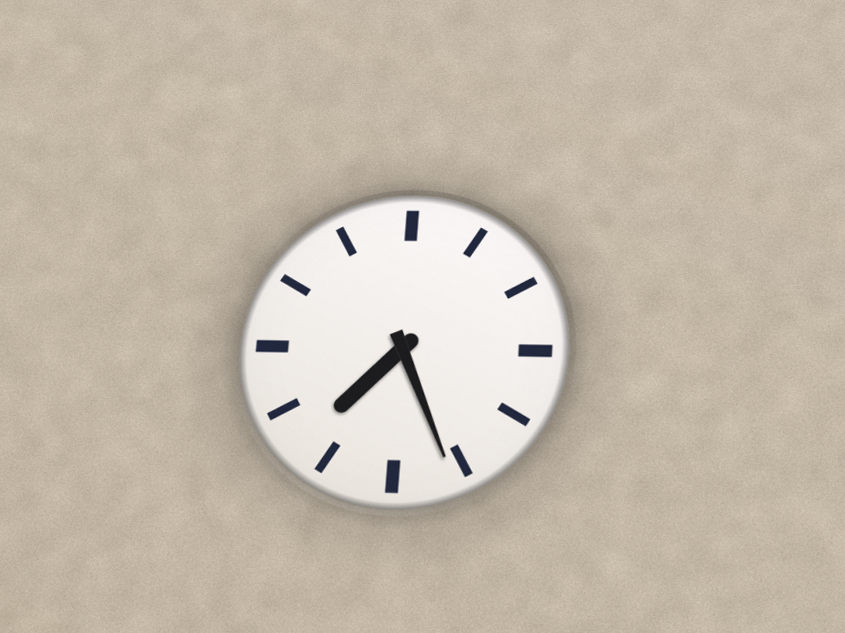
7:26
